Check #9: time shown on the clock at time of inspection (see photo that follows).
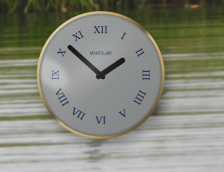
1:52
